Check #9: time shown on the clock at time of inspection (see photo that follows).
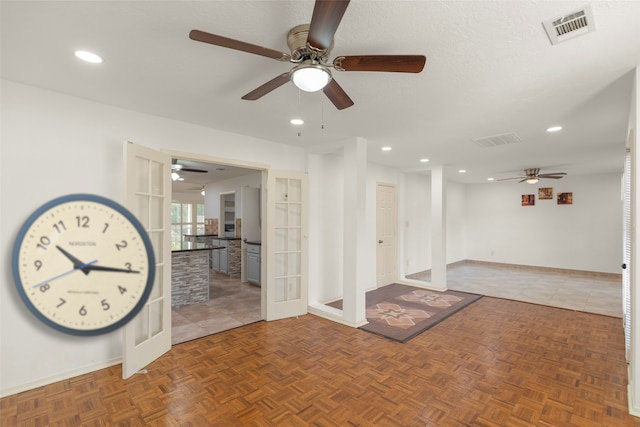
10:15:41
